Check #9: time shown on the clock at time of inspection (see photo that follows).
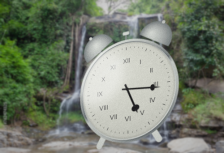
5:16
